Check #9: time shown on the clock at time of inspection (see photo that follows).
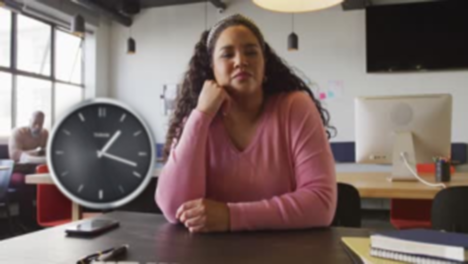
1:18
